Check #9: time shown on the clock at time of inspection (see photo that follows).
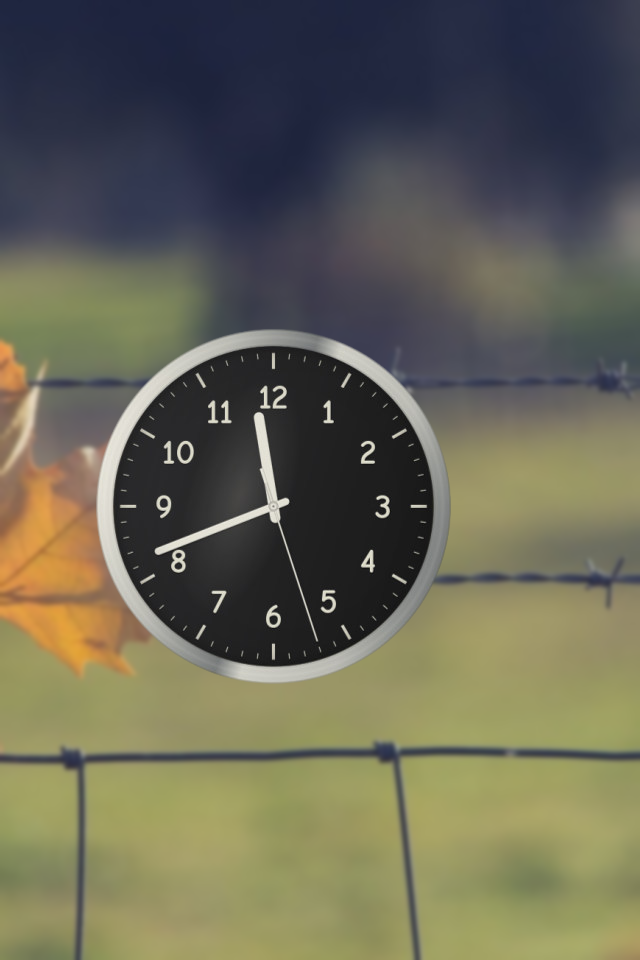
11:41:27
